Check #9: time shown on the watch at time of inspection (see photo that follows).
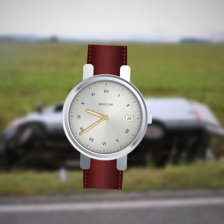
9:39
